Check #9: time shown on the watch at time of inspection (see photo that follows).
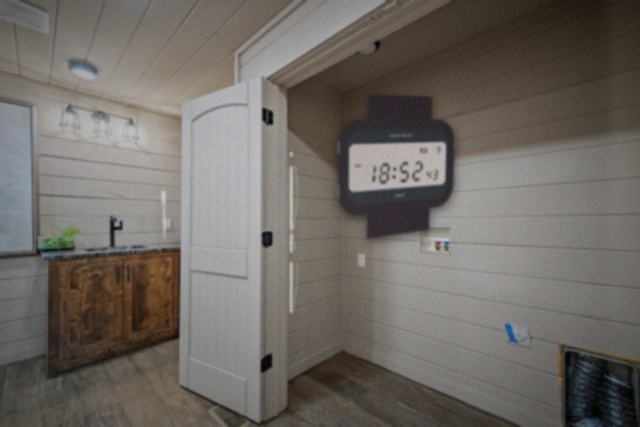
18:52
